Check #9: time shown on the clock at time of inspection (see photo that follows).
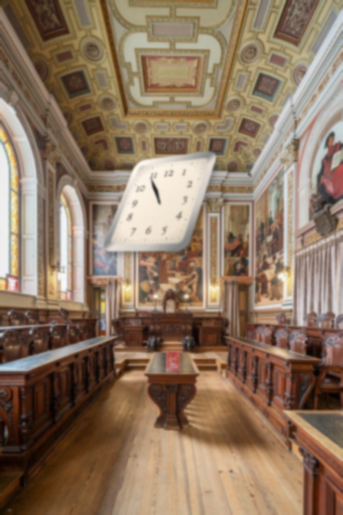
10:54
